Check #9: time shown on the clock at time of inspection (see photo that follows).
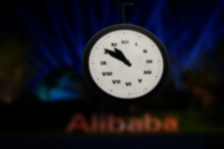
10:51
